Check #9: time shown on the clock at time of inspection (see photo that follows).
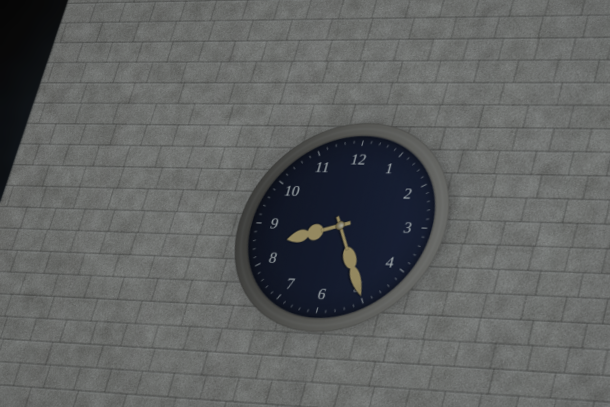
8:25
